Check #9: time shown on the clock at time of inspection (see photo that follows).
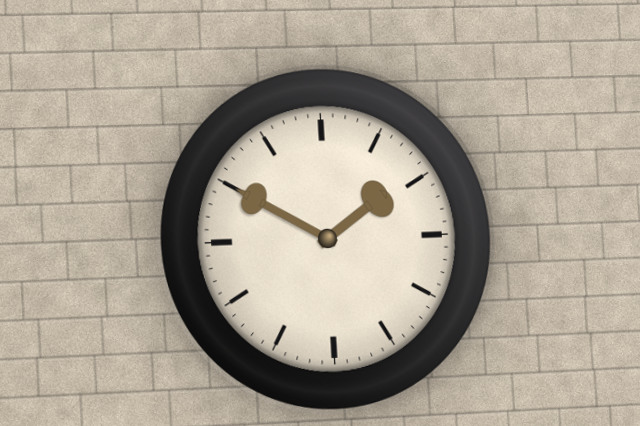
1:50
